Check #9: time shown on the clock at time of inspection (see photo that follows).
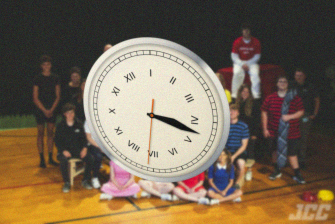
4:22:36
